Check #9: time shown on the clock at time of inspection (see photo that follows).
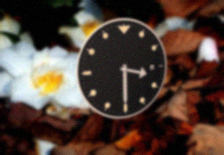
3:30
